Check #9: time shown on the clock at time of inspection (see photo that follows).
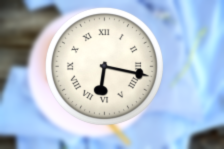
6:17
